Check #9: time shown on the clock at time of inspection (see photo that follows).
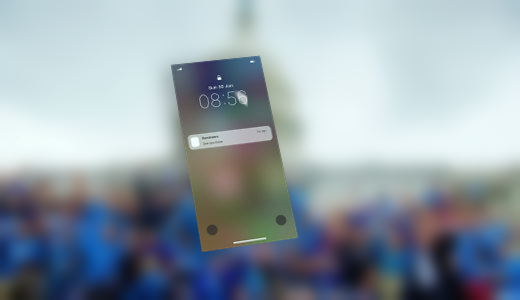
8:56
